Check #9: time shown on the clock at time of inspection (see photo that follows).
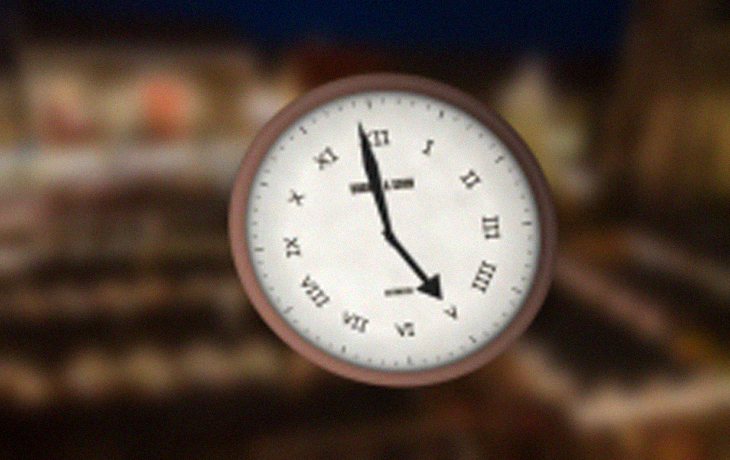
4:59
